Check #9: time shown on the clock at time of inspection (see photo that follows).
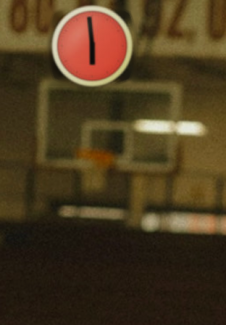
5:59
